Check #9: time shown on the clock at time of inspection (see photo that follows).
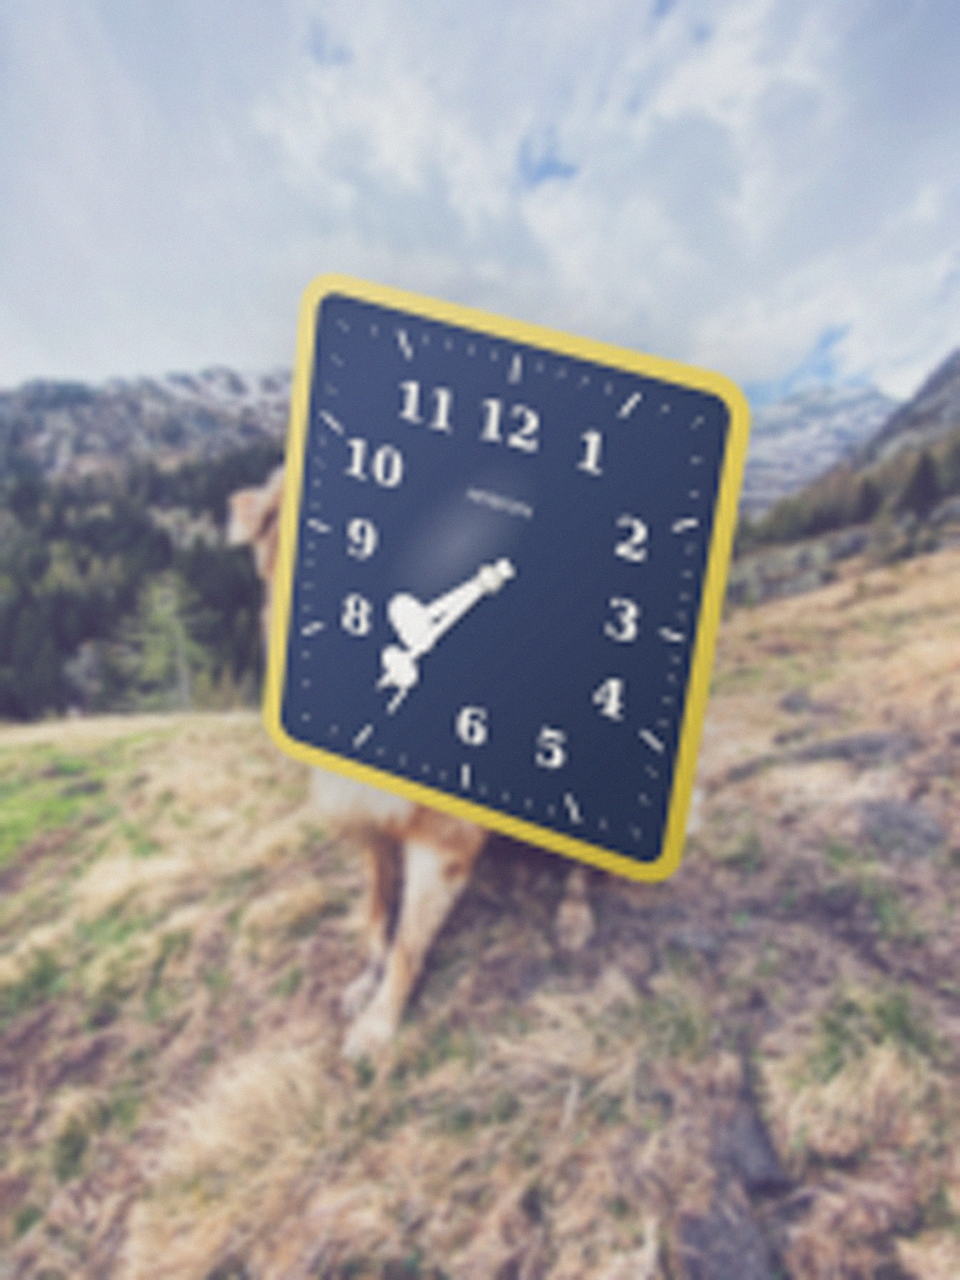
7:36
